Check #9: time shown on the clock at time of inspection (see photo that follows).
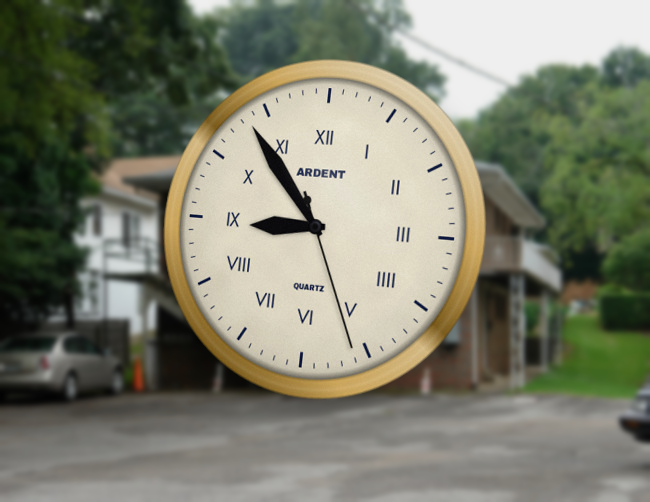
8:53:26
